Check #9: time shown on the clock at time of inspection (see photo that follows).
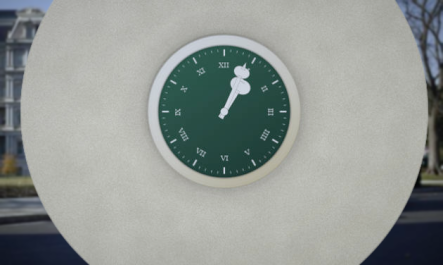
1:04
